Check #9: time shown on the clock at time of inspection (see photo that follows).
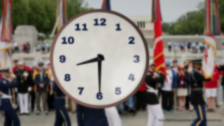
8:30
